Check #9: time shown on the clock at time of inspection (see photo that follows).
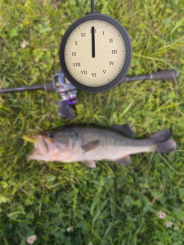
12:00
